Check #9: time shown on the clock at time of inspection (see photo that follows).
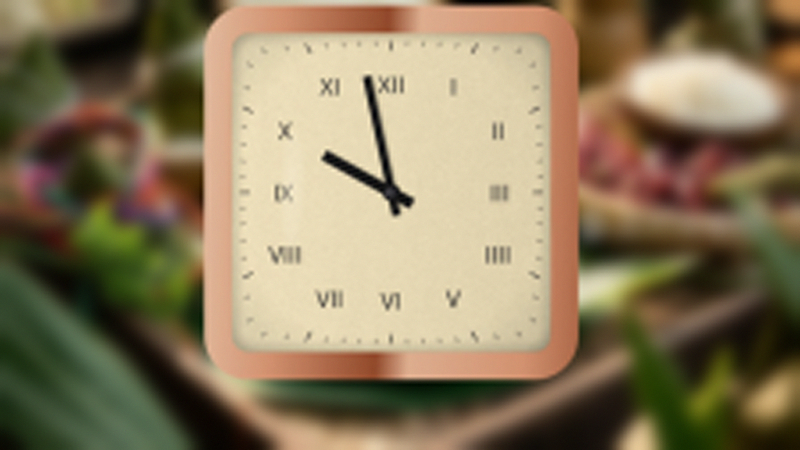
9:58
